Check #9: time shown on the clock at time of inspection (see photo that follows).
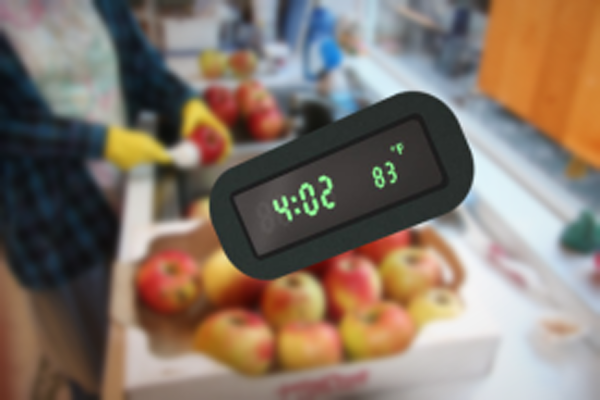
4:02
